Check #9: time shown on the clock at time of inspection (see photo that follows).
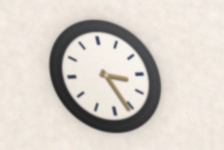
3:26
